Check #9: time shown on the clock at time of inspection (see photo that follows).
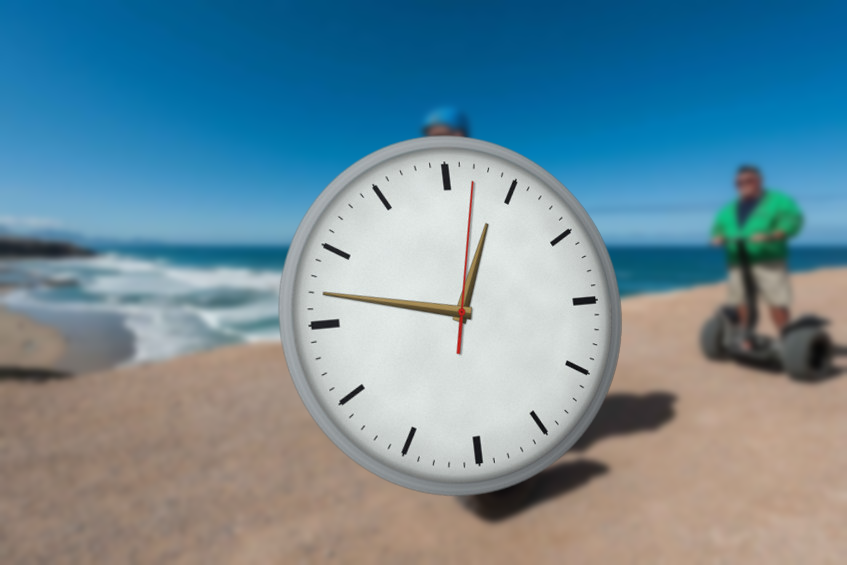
12:47:02
